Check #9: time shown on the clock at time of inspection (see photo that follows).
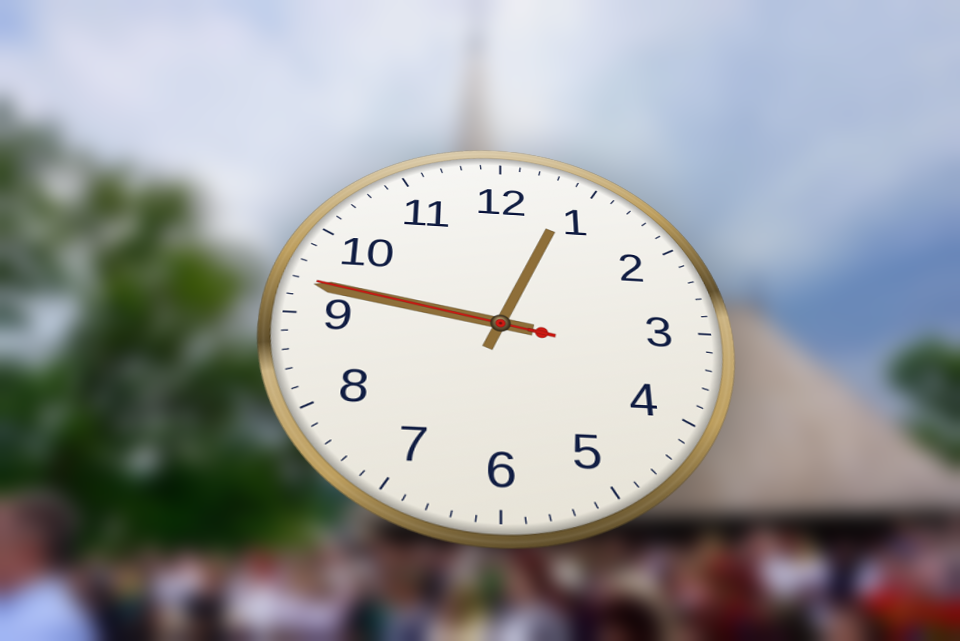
12:46:47
